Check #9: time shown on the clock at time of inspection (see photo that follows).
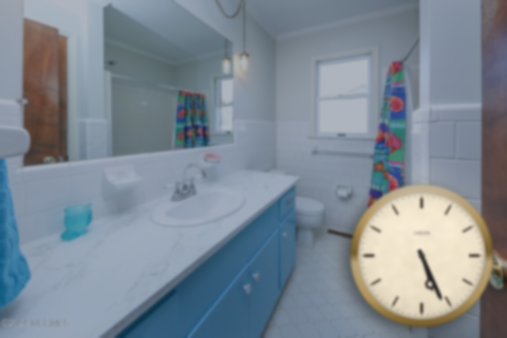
5:26
